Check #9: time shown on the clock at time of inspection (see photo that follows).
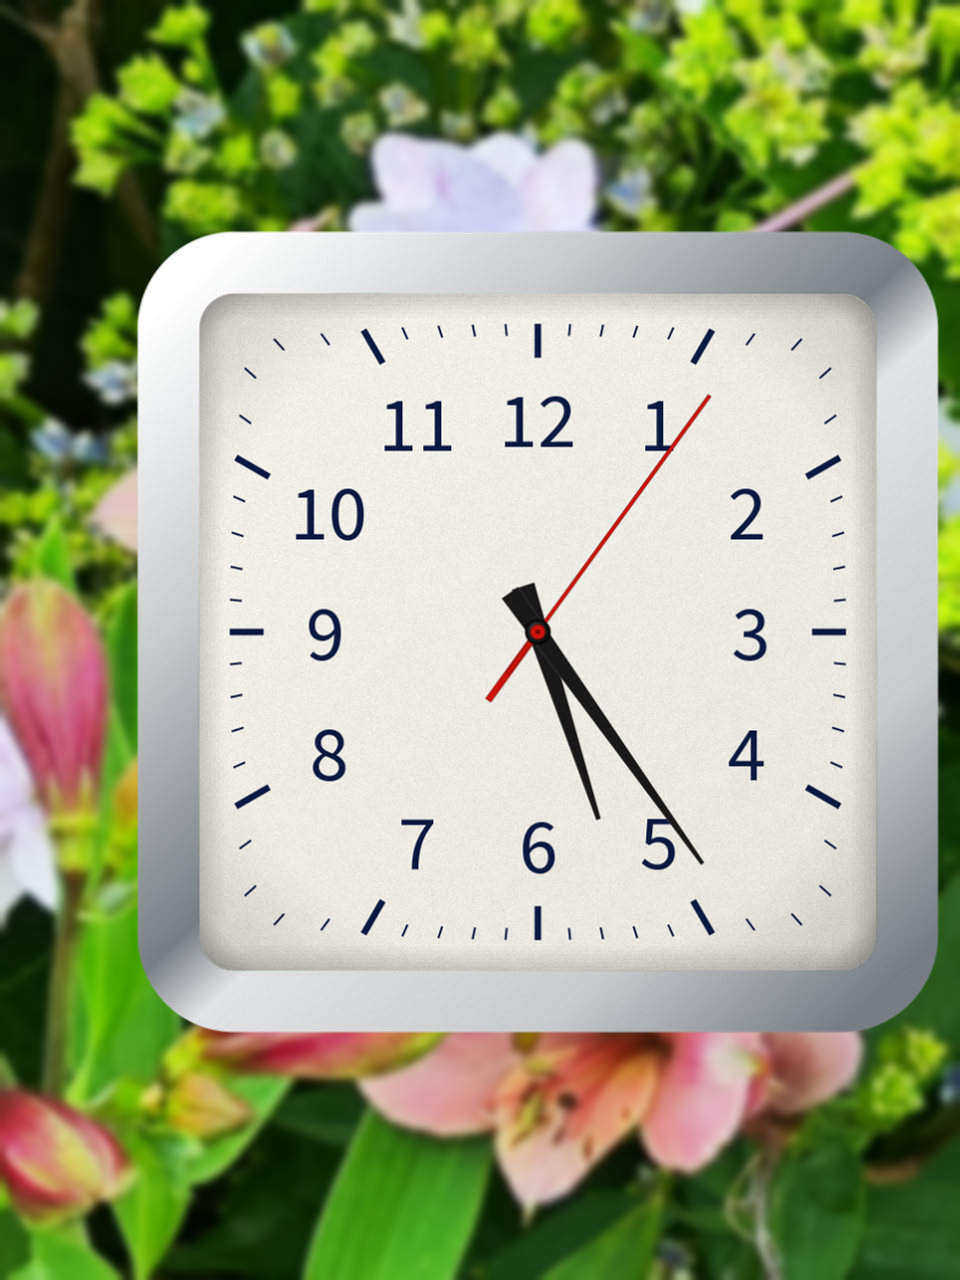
5:24:06
